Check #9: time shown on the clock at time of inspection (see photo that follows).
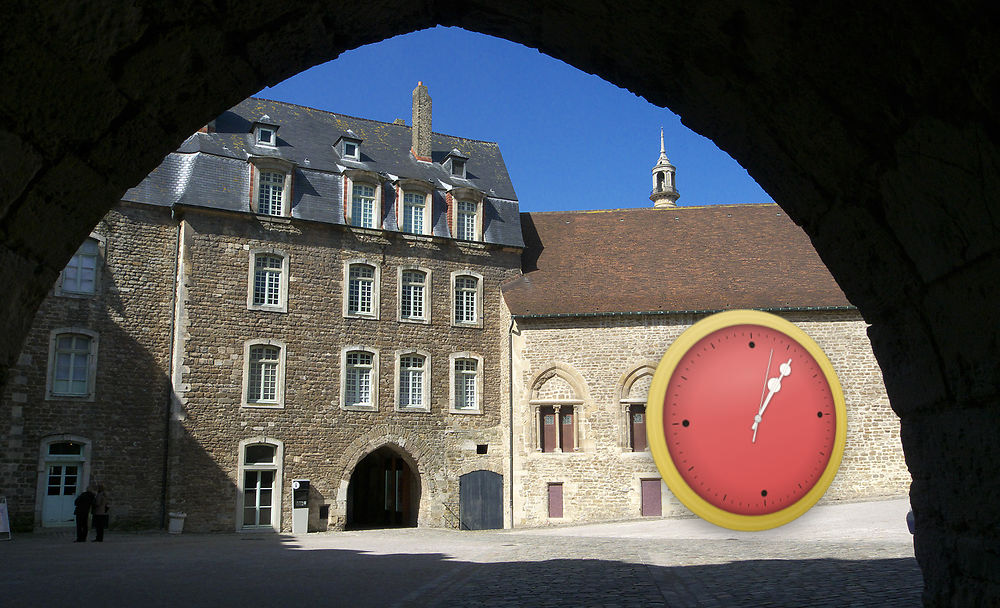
1:06:03
